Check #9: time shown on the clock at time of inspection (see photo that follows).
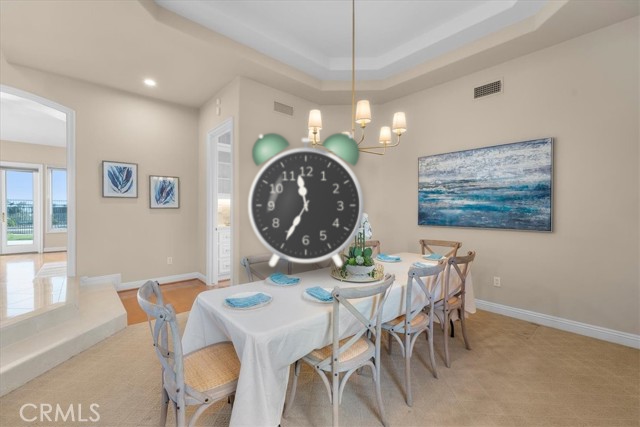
11:35
